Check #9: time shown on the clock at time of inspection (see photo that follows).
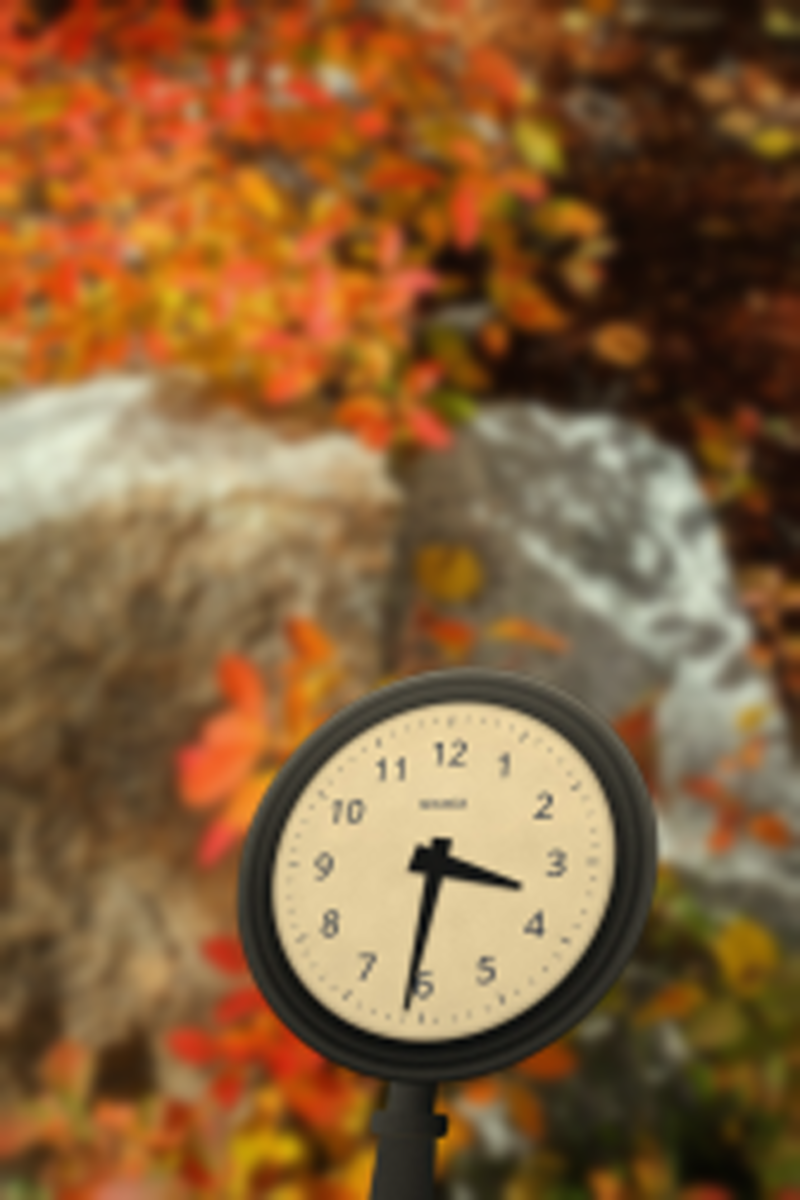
3:31
